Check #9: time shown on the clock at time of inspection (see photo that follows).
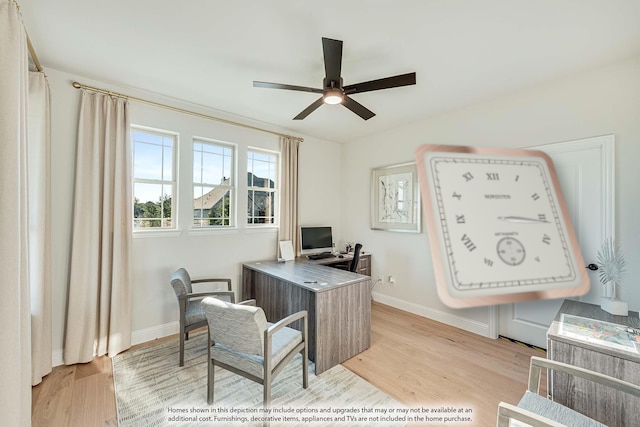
3:16
